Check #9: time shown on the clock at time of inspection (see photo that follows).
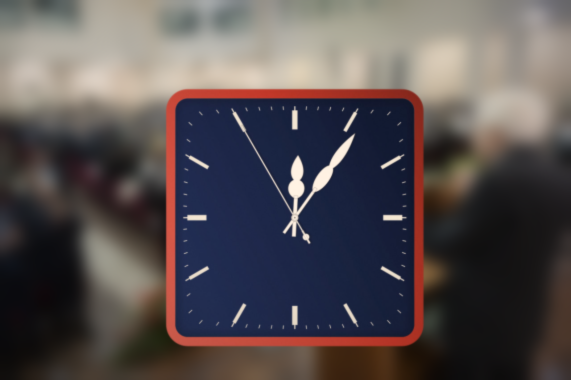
12:05:55
